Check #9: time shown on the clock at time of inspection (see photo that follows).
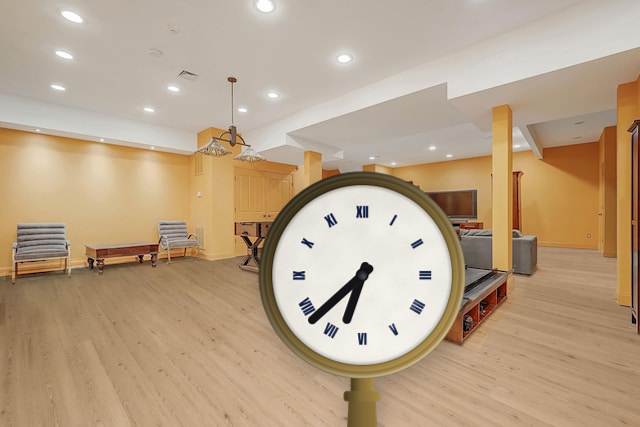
6:38
